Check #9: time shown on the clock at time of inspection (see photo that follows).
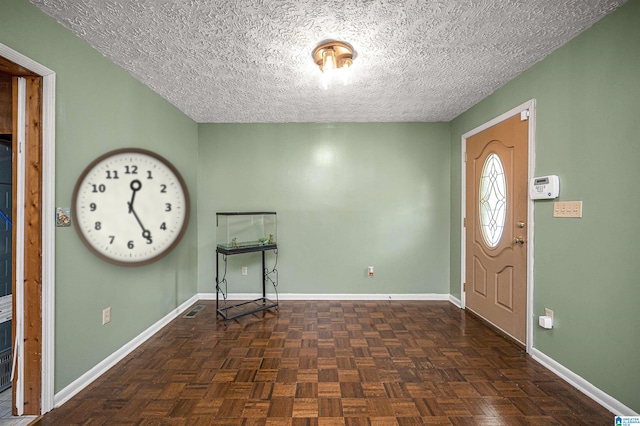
12:25
